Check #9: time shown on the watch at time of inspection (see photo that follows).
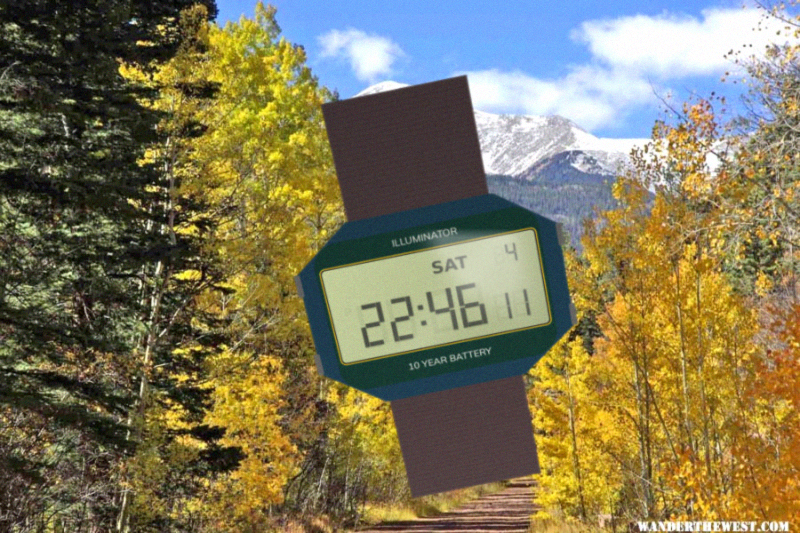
22:46:11
